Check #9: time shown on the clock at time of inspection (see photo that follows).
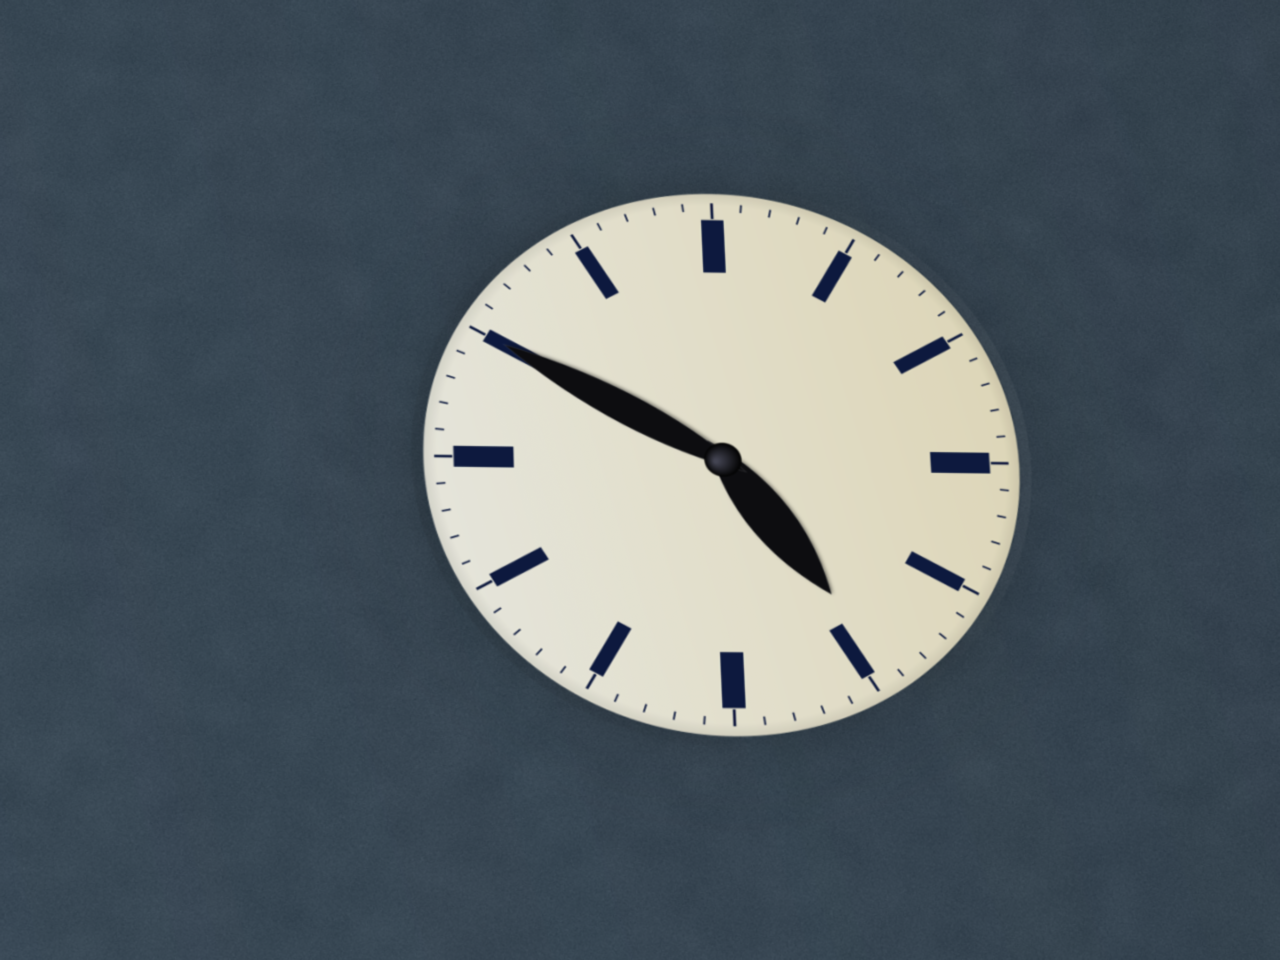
4:50
